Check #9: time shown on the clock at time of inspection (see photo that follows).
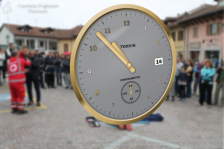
10:53
